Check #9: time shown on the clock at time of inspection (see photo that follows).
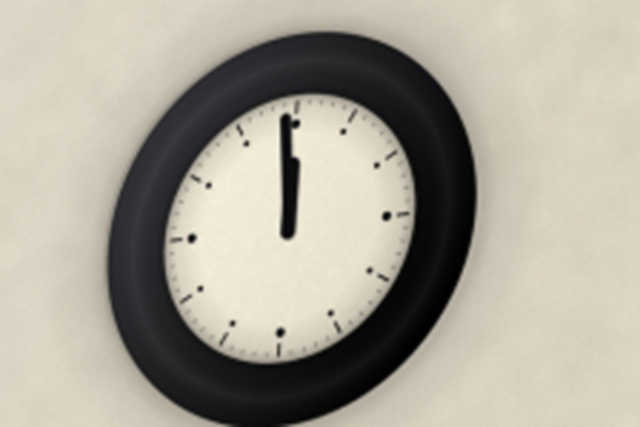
11:59
